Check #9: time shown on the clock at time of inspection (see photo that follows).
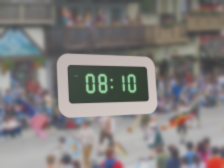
8:10
